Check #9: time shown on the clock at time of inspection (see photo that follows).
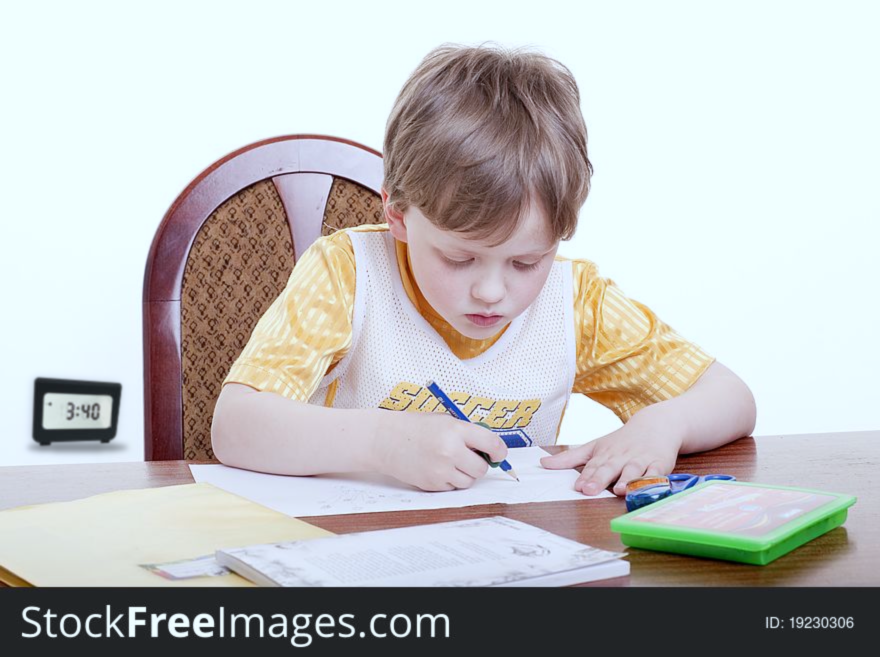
3:40
